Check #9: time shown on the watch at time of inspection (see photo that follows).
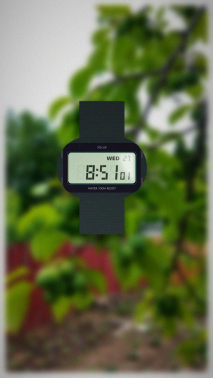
8:51:01
